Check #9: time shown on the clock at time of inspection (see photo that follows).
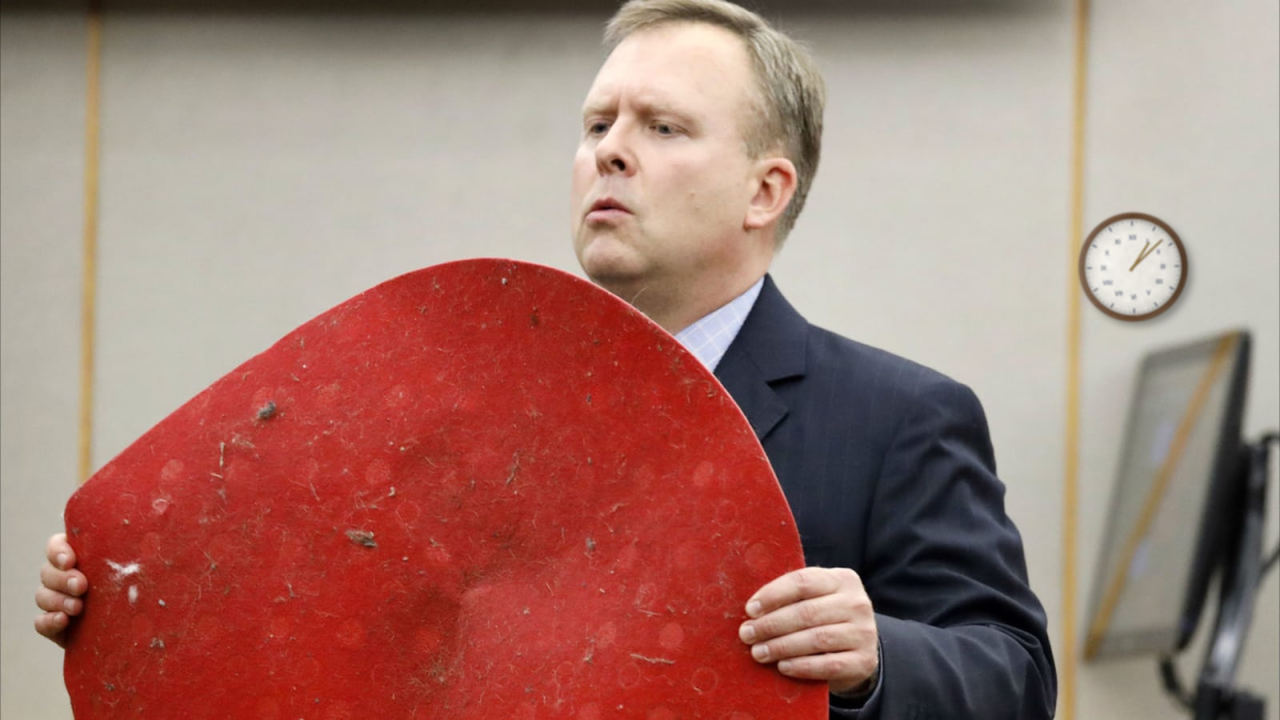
1:08
